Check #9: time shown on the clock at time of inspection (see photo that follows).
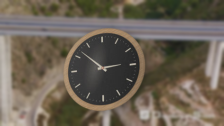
2:52
